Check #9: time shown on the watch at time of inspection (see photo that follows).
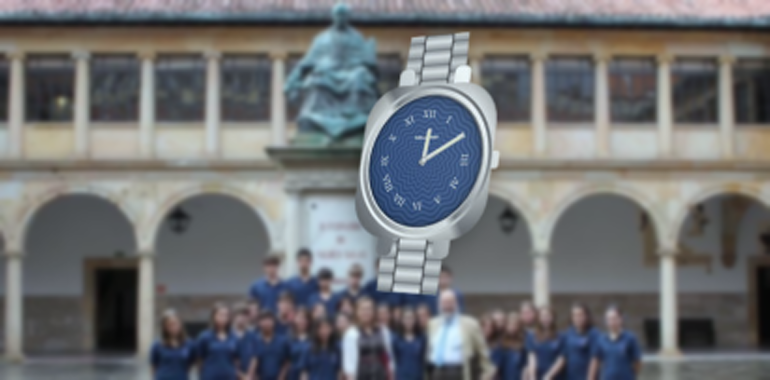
12:10
